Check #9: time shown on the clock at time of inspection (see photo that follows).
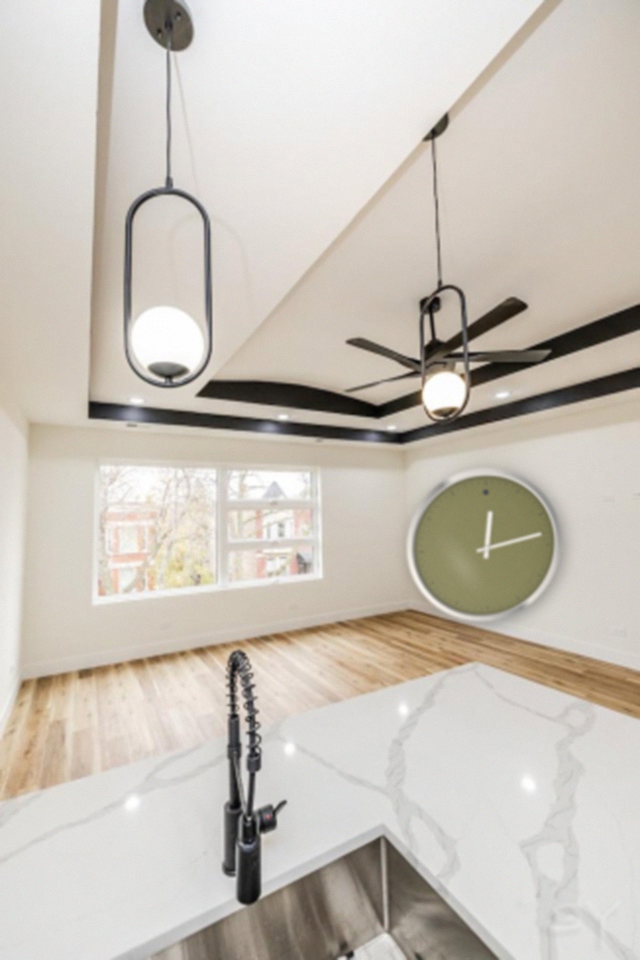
12:13
